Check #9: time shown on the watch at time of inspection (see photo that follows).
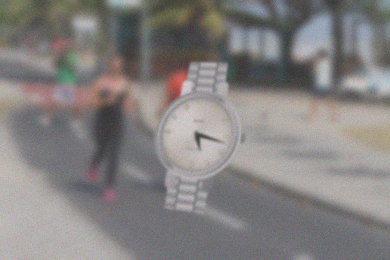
5:17
